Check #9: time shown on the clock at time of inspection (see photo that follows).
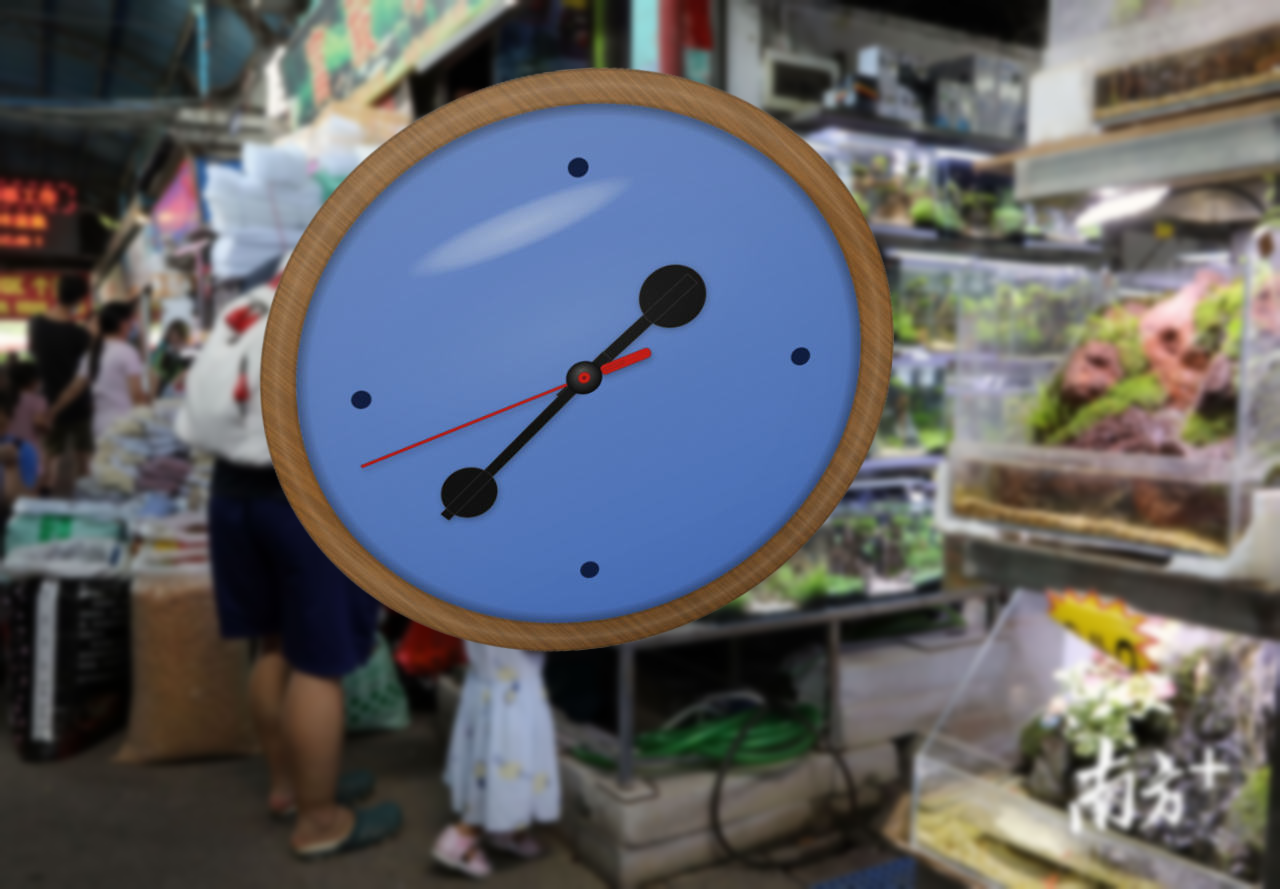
1:37:42
